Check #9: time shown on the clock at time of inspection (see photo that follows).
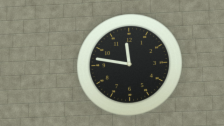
11:47
